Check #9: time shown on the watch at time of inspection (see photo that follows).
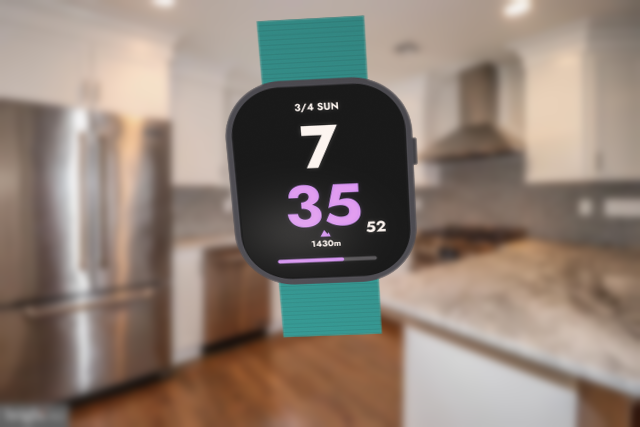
7:35:52
